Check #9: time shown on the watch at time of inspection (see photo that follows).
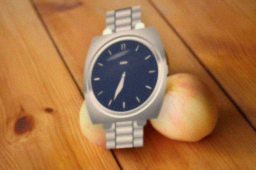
6:34
